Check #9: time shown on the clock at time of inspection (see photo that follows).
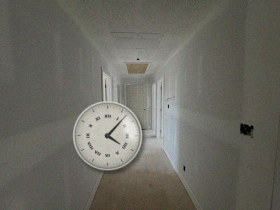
4:07
